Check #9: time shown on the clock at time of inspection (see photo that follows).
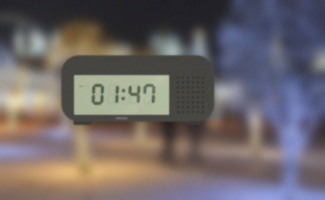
1:47
